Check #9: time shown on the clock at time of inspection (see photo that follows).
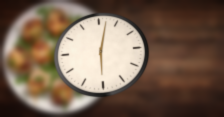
6:02
